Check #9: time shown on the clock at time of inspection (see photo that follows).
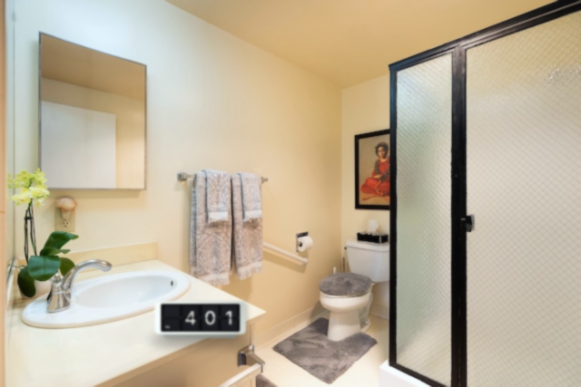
4:01
